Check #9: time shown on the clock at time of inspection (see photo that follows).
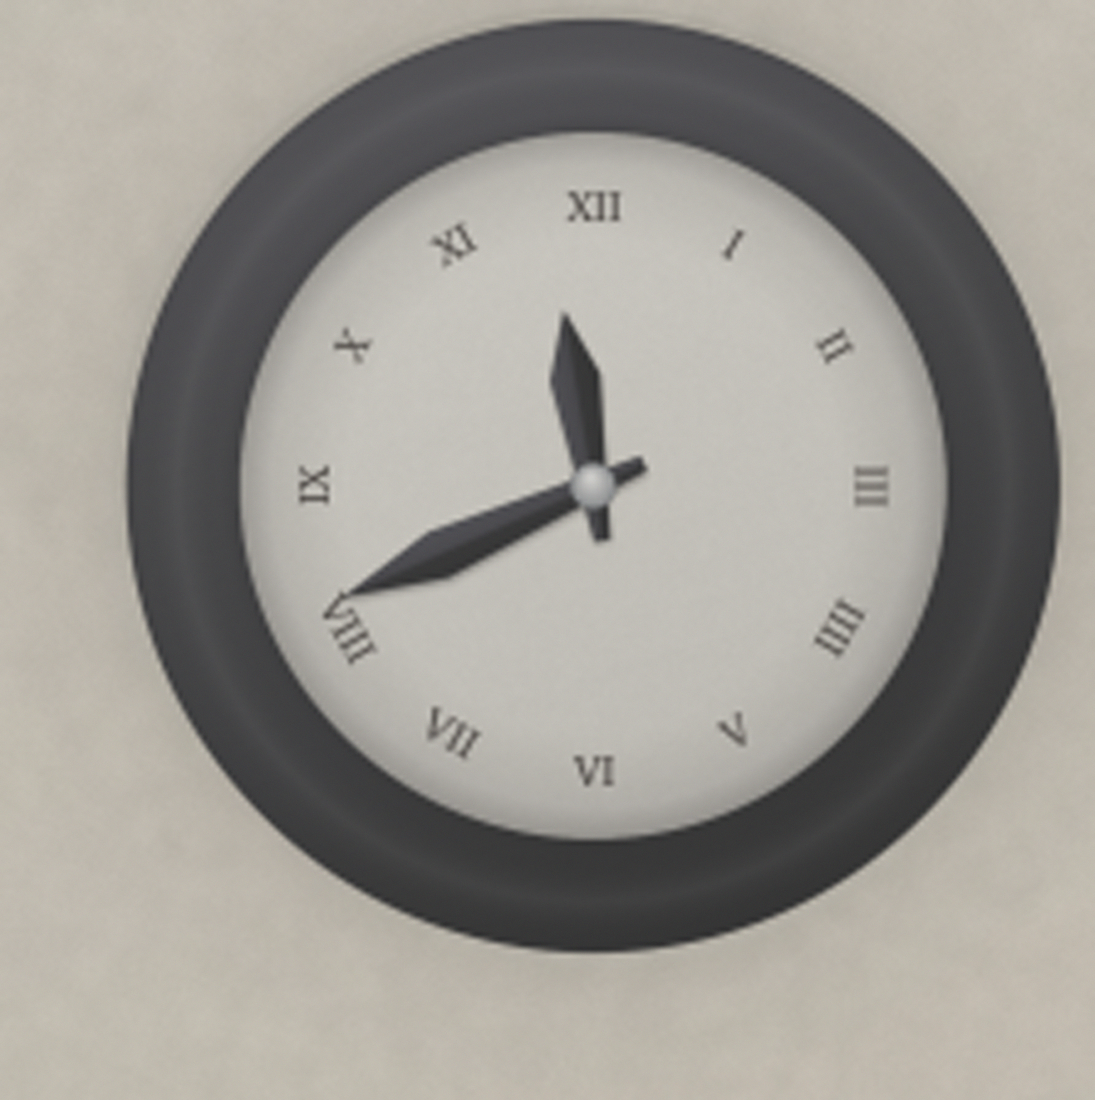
11:41
